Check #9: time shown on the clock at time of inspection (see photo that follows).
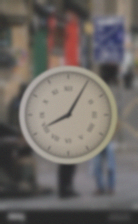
8:05
